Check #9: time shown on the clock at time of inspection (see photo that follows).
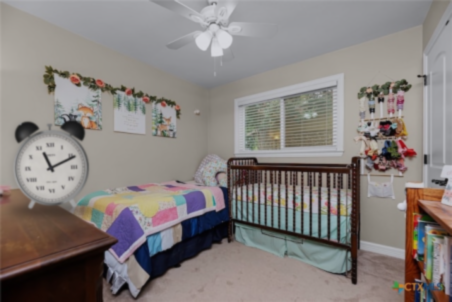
11:11
